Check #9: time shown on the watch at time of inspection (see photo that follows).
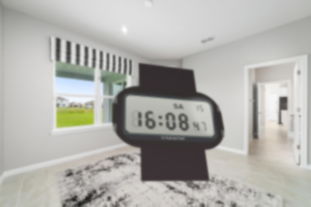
16:08:47
